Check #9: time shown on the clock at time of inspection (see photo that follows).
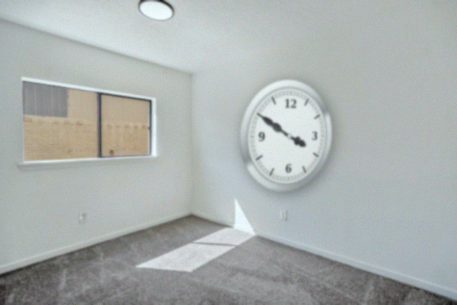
3:50
